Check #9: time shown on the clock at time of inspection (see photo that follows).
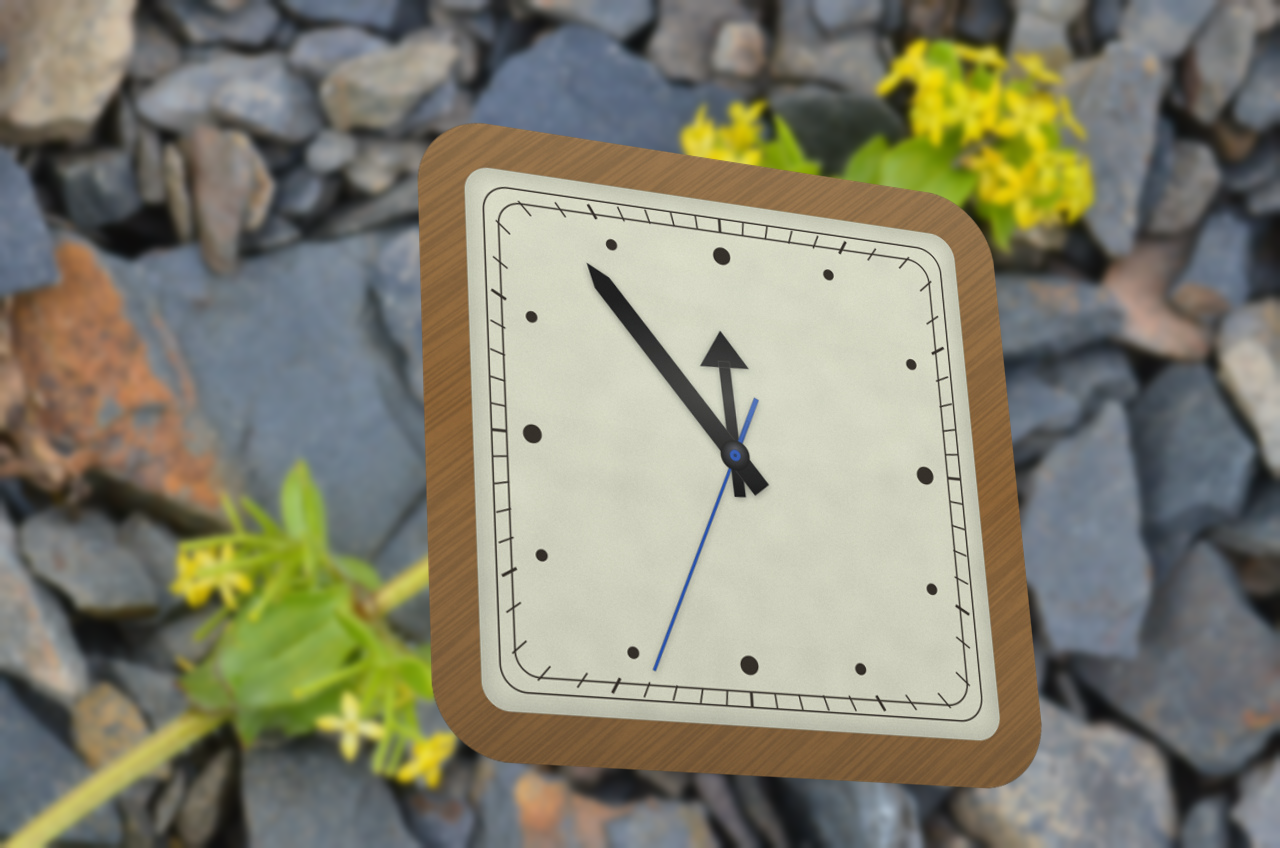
11:53:34
